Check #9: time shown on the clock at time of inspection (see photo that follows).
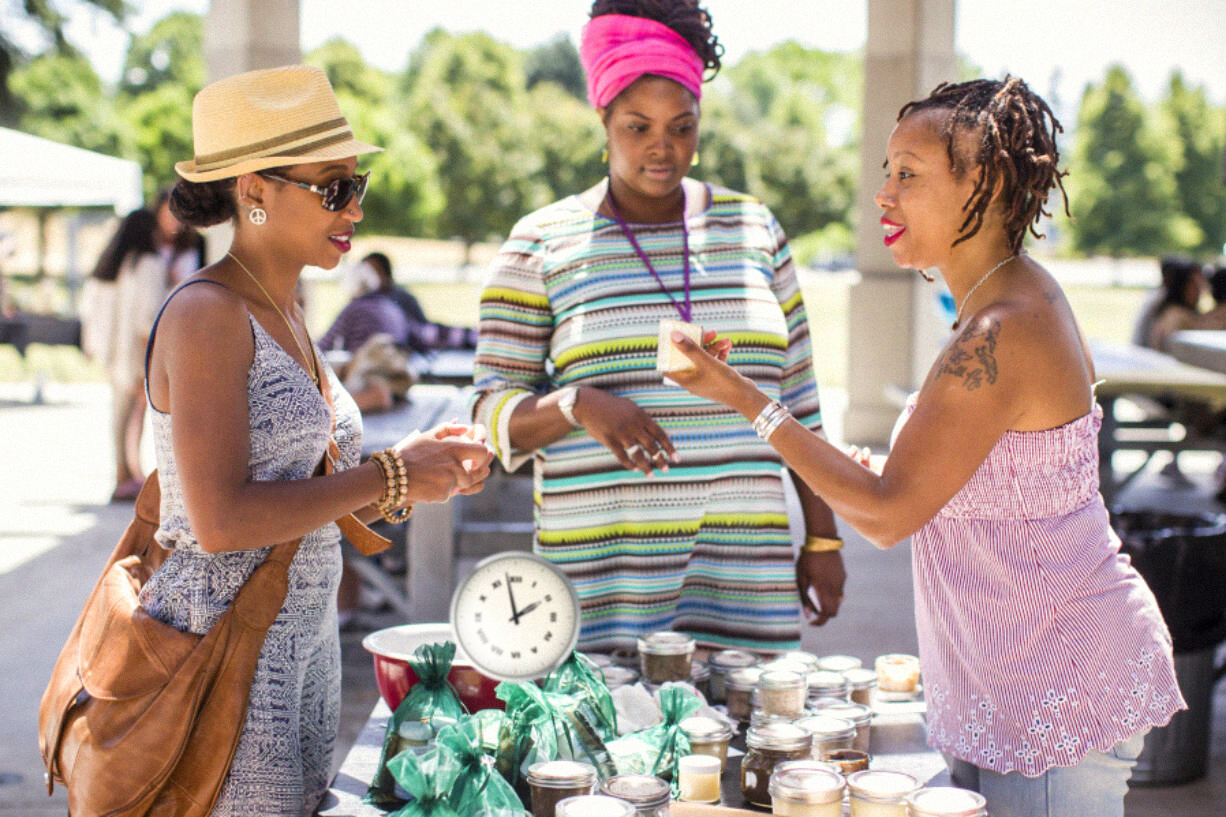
1:58
